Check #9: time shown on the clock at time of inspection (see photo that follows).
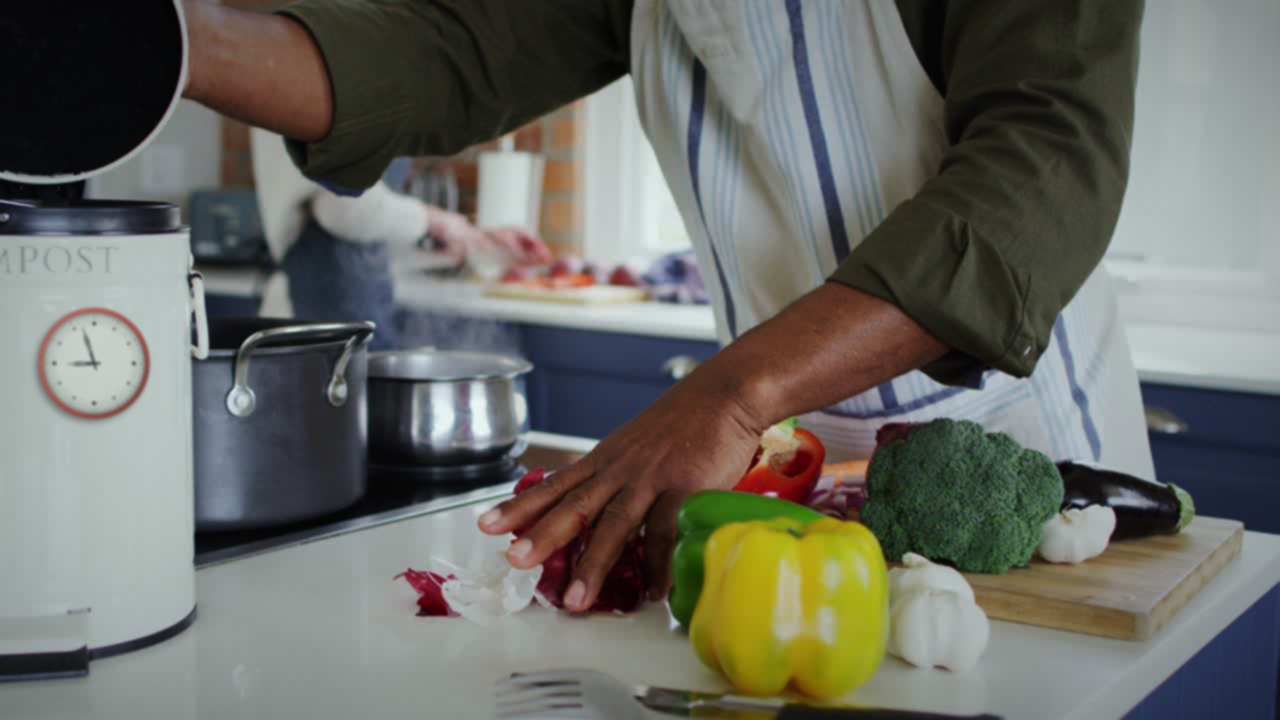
8:57
